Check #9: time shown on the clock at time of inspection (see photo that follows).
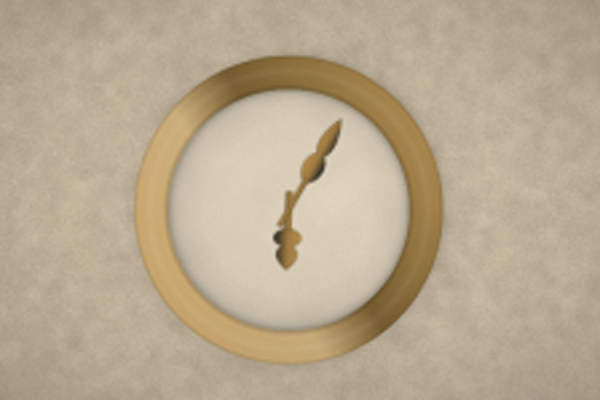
6:05
